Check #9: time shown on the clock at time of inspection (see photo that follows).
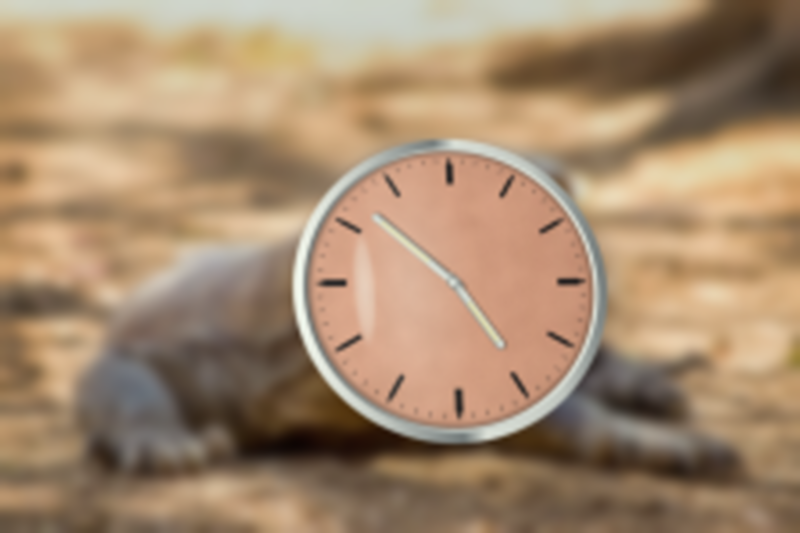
4:52
